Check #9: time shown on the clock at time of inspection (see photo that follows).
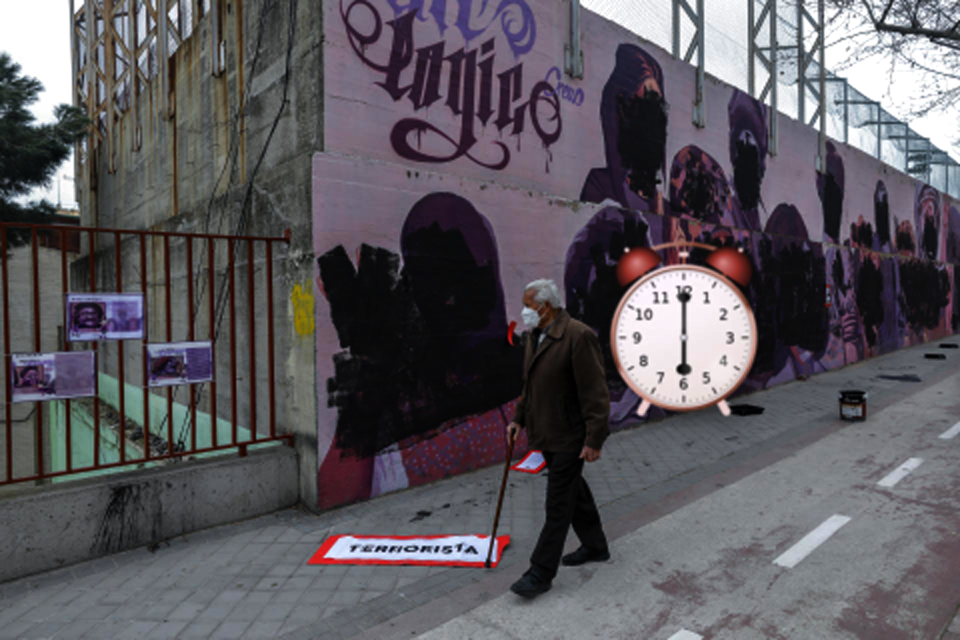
6:00
